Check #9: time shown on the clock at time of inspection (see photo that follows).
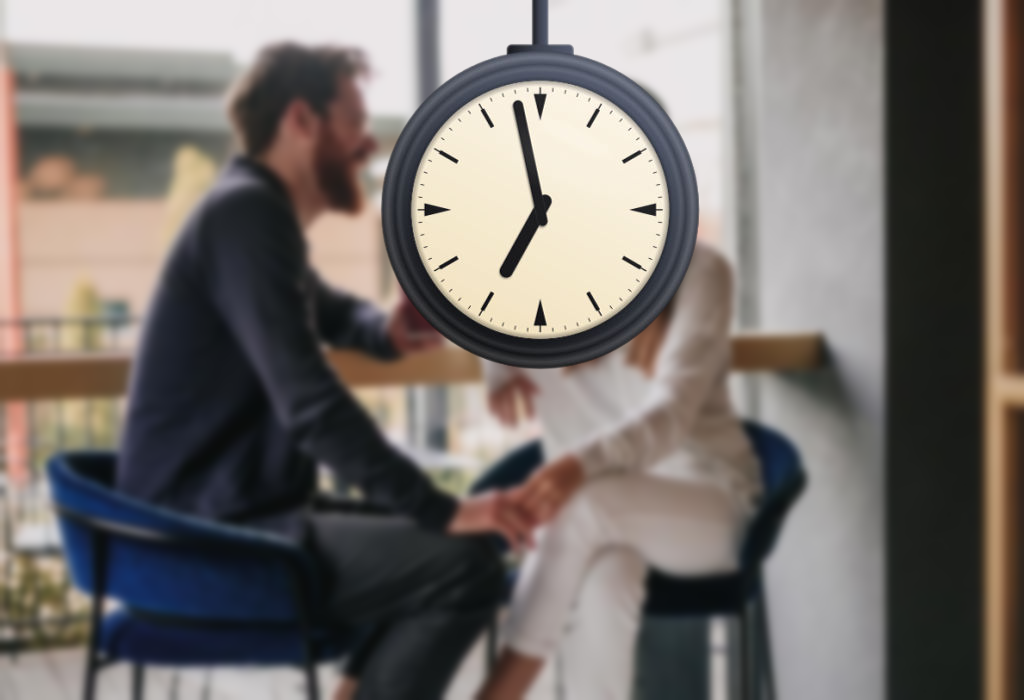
6:58
